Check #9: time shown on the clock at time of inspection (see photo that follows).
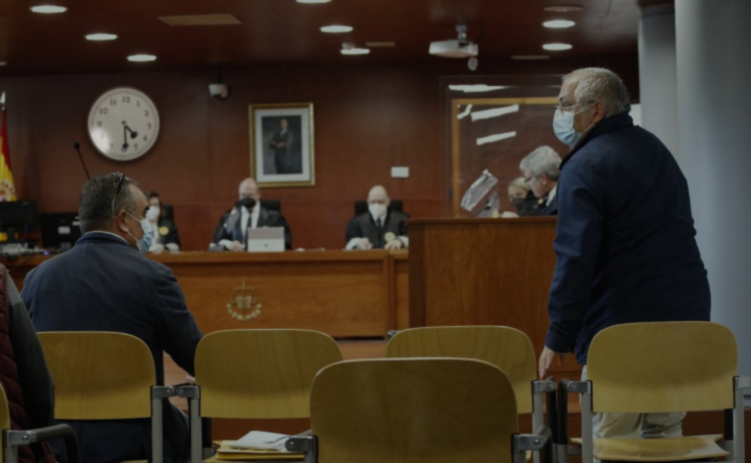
4:29
